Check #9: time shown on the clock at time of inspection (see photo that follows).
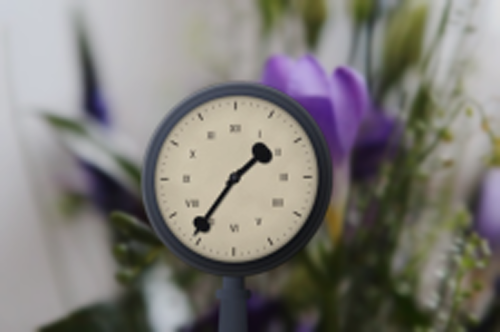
1:36
